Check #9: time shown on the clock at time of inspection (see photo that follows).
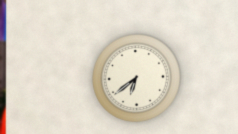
6:39
